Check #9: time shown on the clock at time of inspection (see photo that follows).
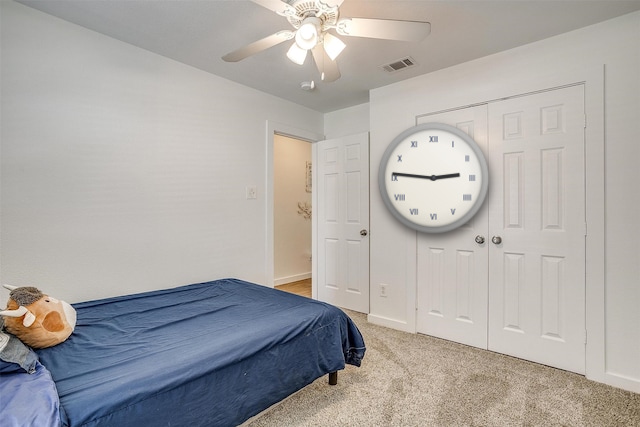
2:46
